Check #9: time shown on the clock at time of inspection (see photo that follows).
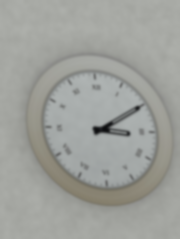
3:10
